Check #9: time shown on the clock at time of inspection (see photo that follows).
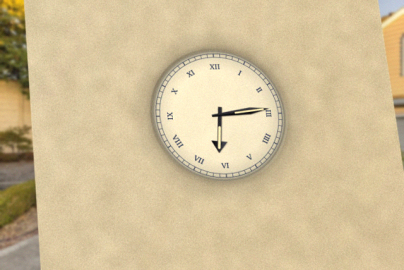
6:14
